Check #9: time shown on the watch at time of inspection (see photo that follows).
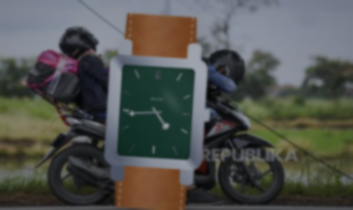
4:44
